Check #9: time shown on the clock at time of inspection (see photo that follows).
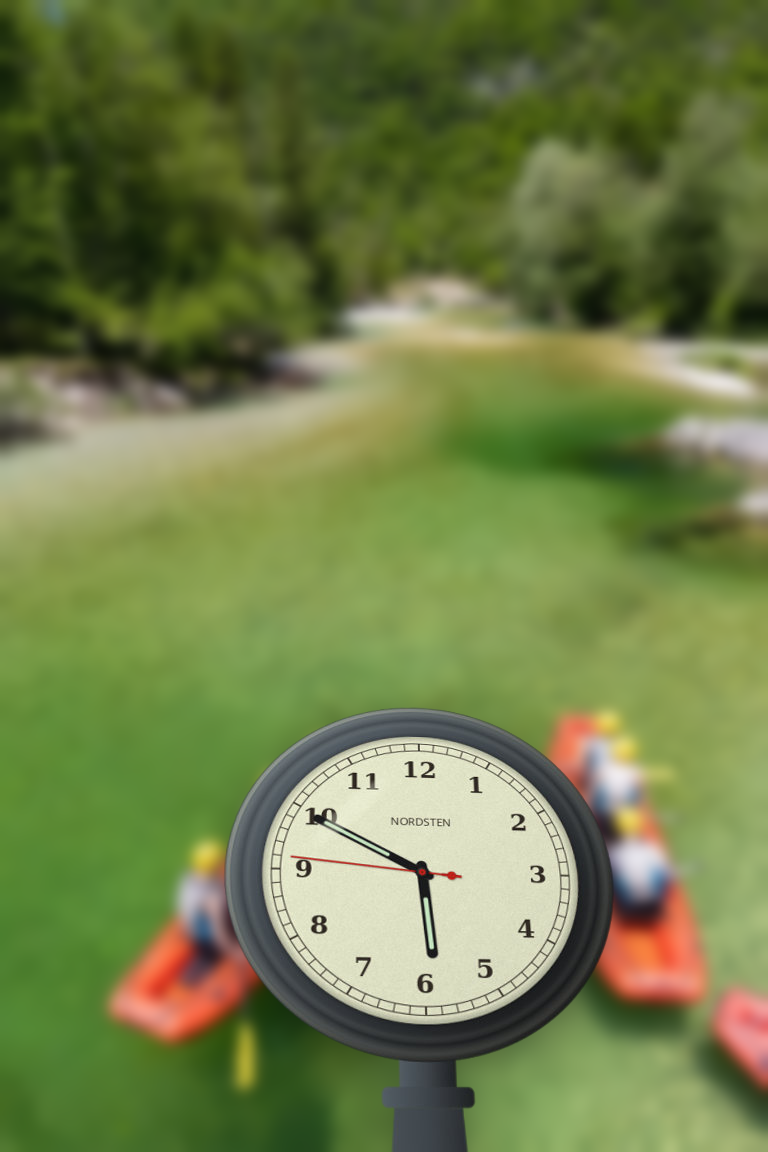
5:49:46
